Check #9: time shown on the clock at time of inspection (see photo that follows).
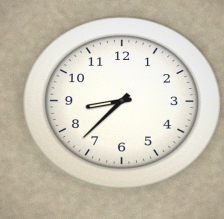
8:37
